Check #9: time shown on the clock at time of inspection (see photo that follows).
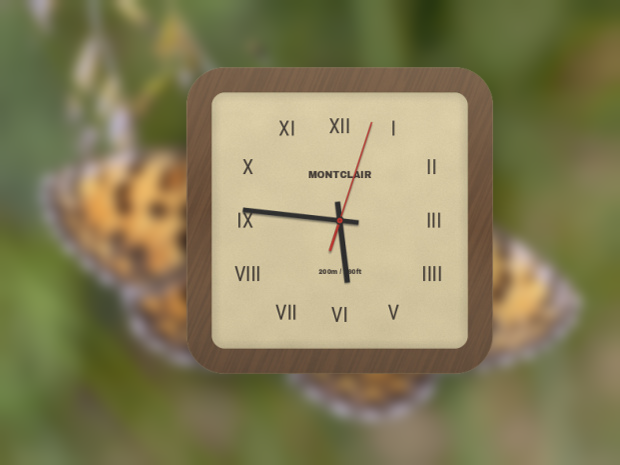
5:46:03
